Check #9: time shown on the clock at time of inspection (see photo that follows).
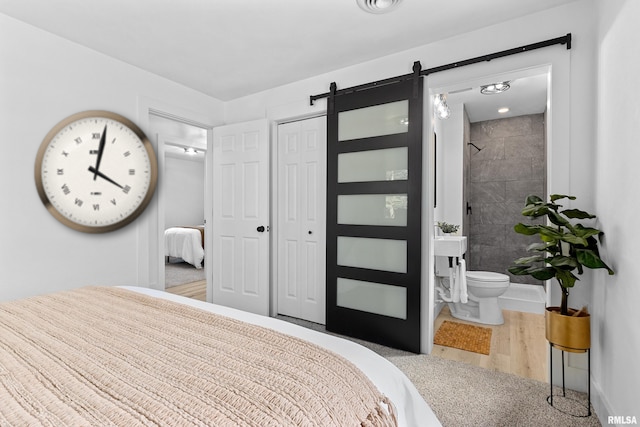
4:02
